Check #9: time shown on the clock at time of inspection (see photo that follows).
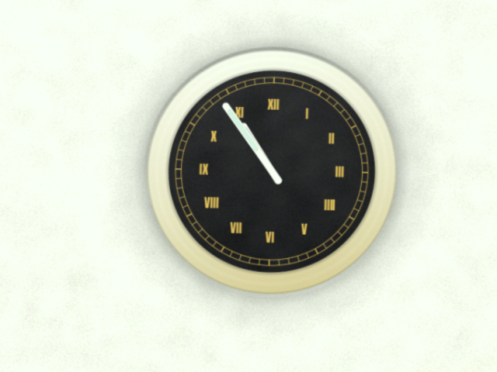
10:54
